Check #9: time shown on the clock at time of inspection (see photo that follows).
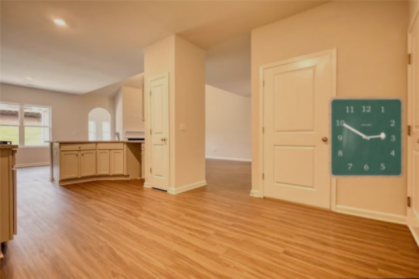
2:50
